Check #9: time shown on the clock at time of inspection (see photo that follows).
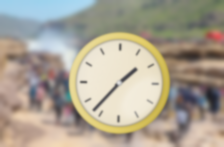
1:37
